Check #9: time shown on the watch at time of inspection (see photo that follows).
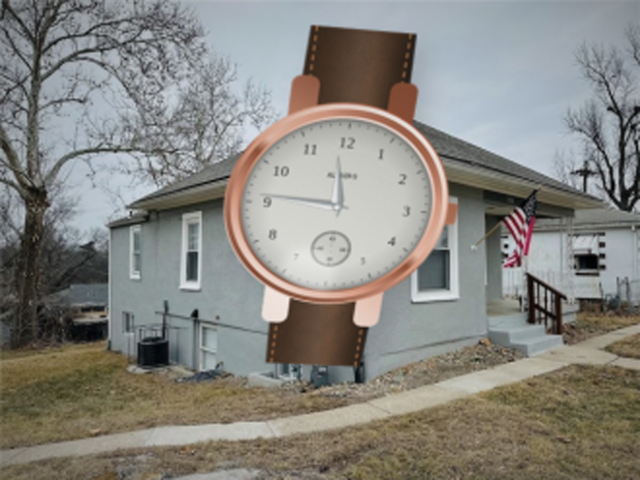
11:46
